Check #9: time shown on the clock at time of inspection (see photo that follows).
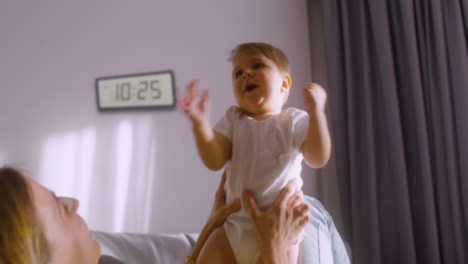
10:25
